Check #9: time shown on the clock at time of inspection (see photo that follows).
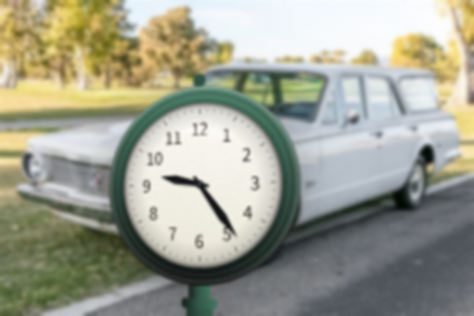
9:24
